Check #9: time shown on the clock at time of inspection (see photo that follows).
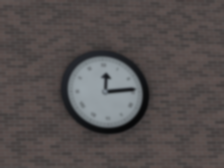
12:14
